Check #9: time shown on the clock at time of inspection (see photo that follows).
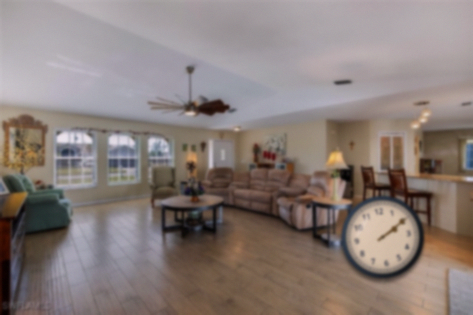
2:10
